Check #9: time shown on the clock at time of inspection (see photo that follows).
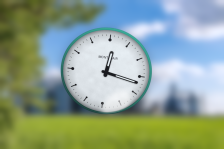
12:17
